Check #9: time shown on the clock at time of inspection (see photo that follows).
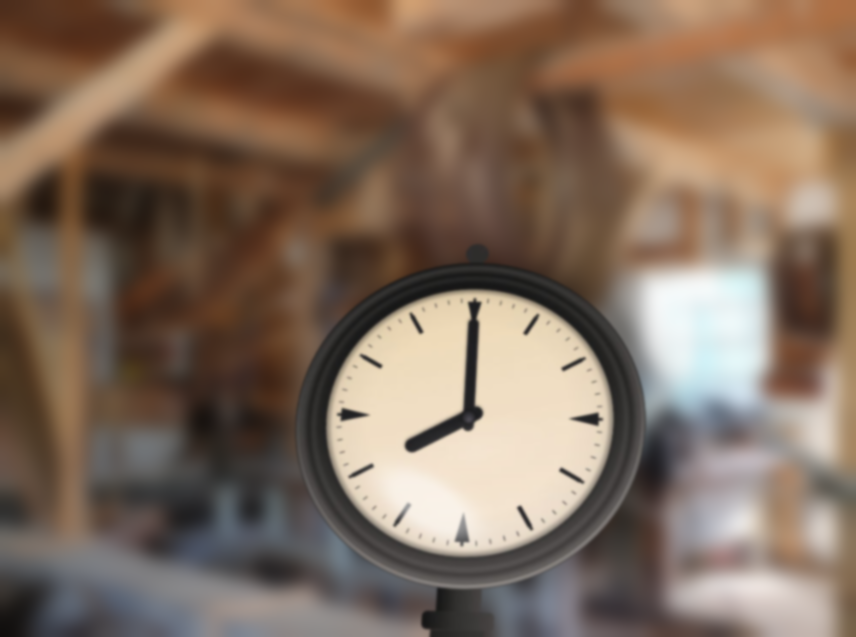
8:00
